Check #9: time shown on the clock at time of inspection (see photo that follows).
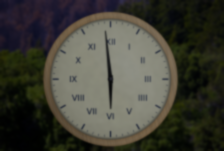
5:59
